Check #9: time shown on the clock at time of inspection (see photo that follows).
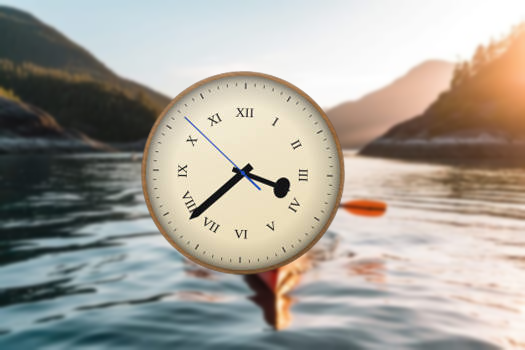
3:37:52
